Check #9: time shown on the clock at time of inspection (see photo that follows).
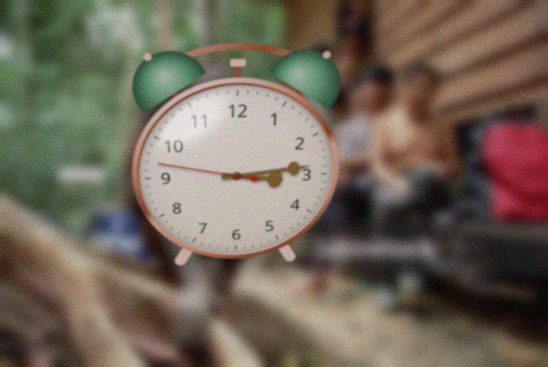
3:13:47
